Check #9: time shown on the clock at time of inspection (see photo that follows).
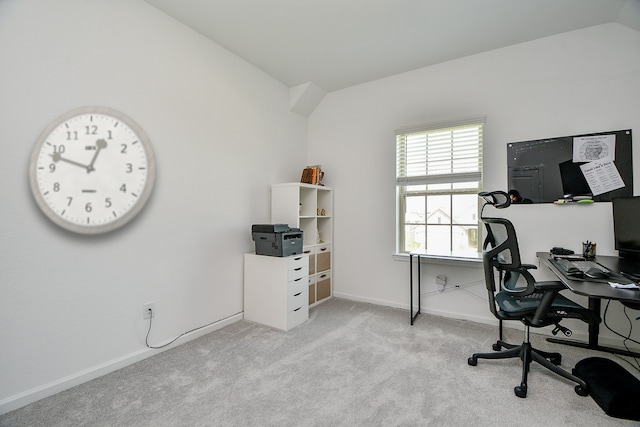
12:48
